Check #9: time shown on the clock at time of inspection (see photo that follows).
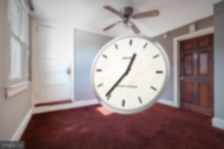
12:36
